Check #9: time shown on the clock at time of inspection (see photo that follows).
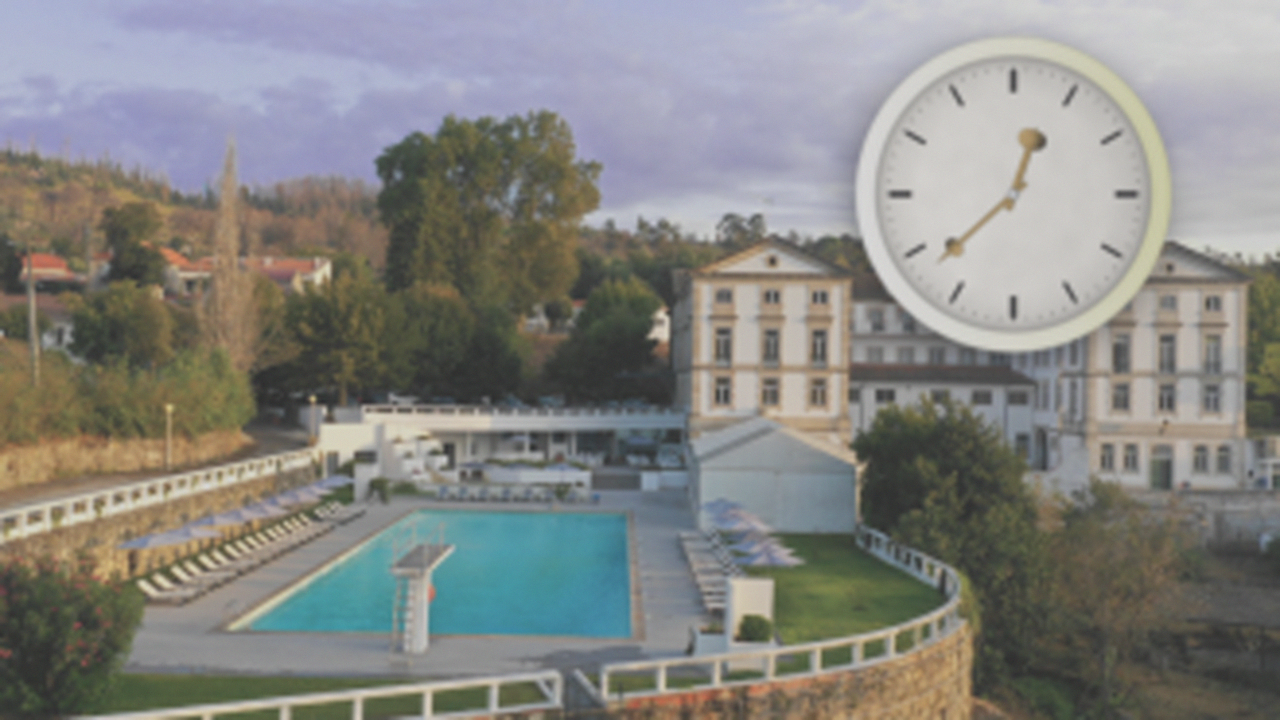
12:38
